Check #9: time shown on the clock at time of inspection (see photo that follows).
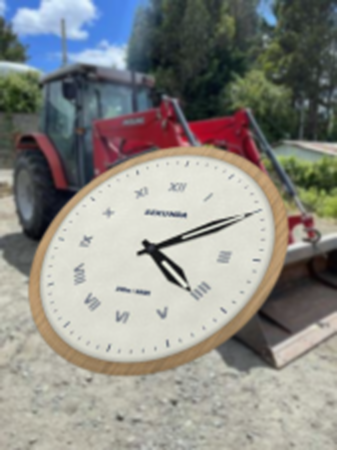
4:10
